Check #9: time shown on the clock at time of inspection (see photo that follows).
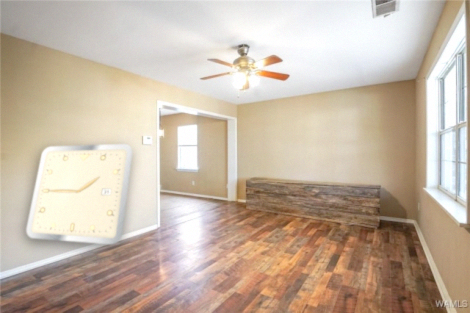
1:45
